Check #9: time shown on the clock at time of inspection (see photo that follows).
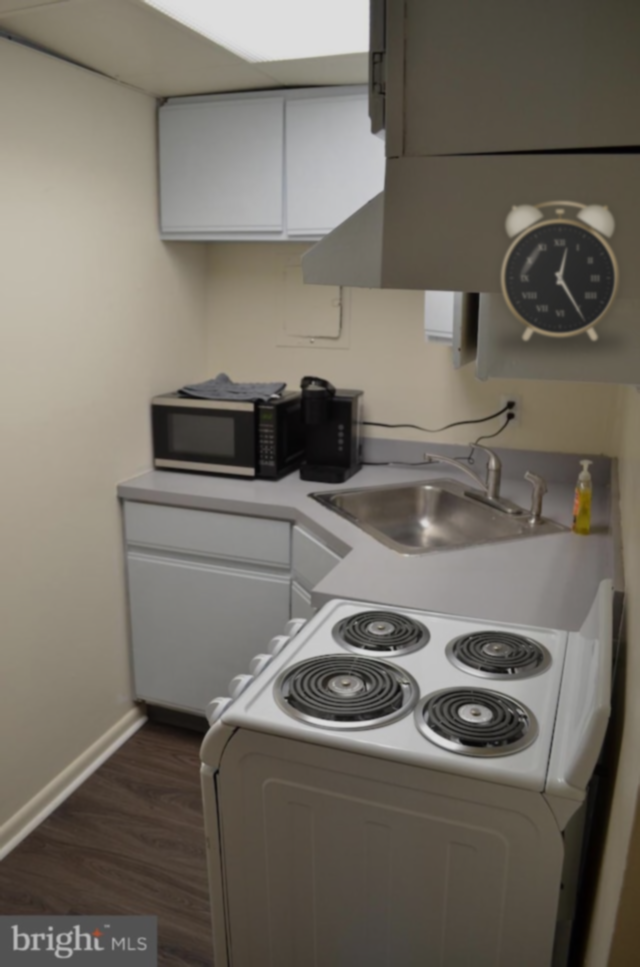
12:25
